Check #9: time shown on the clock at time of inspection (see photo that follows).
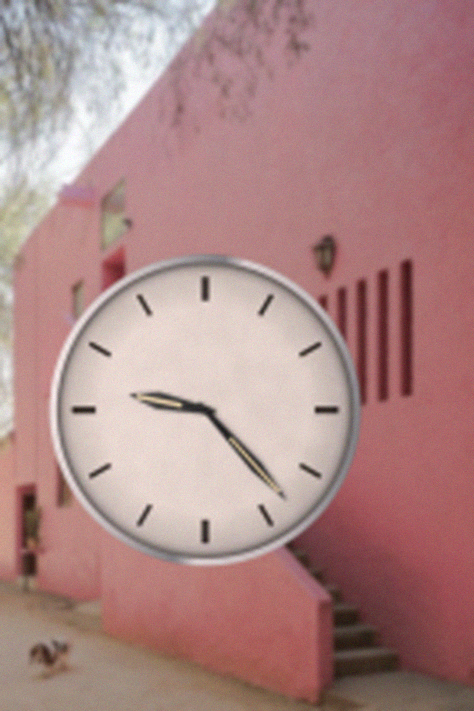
9:23
